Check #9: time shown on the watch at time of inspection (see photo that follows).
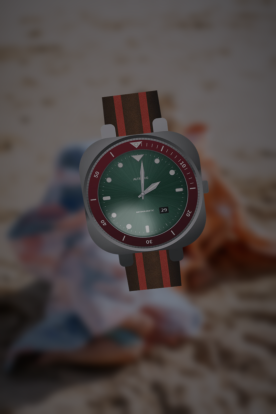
2:01
